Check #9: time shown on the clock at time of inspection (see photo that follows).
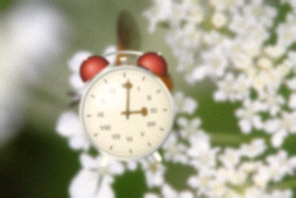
3:01
